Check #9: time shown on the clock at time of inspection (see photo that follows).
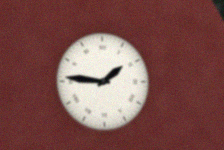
1:46
